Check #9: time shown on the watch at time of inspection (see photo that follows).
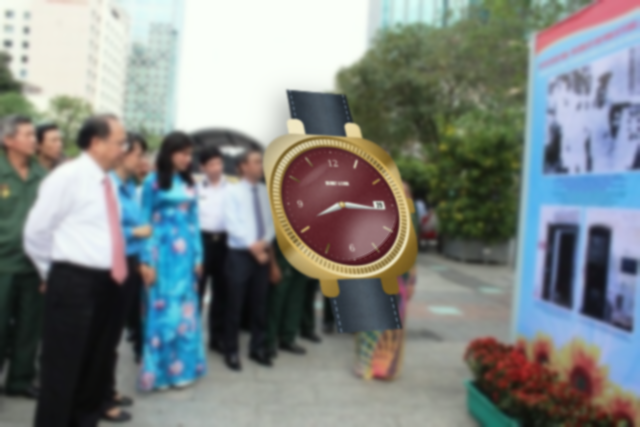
8:16
